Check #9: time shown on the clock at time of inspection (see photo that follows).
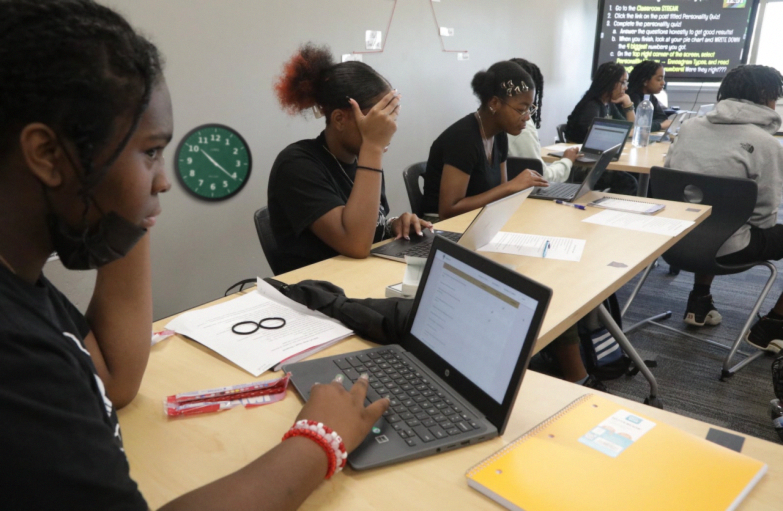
10:21
